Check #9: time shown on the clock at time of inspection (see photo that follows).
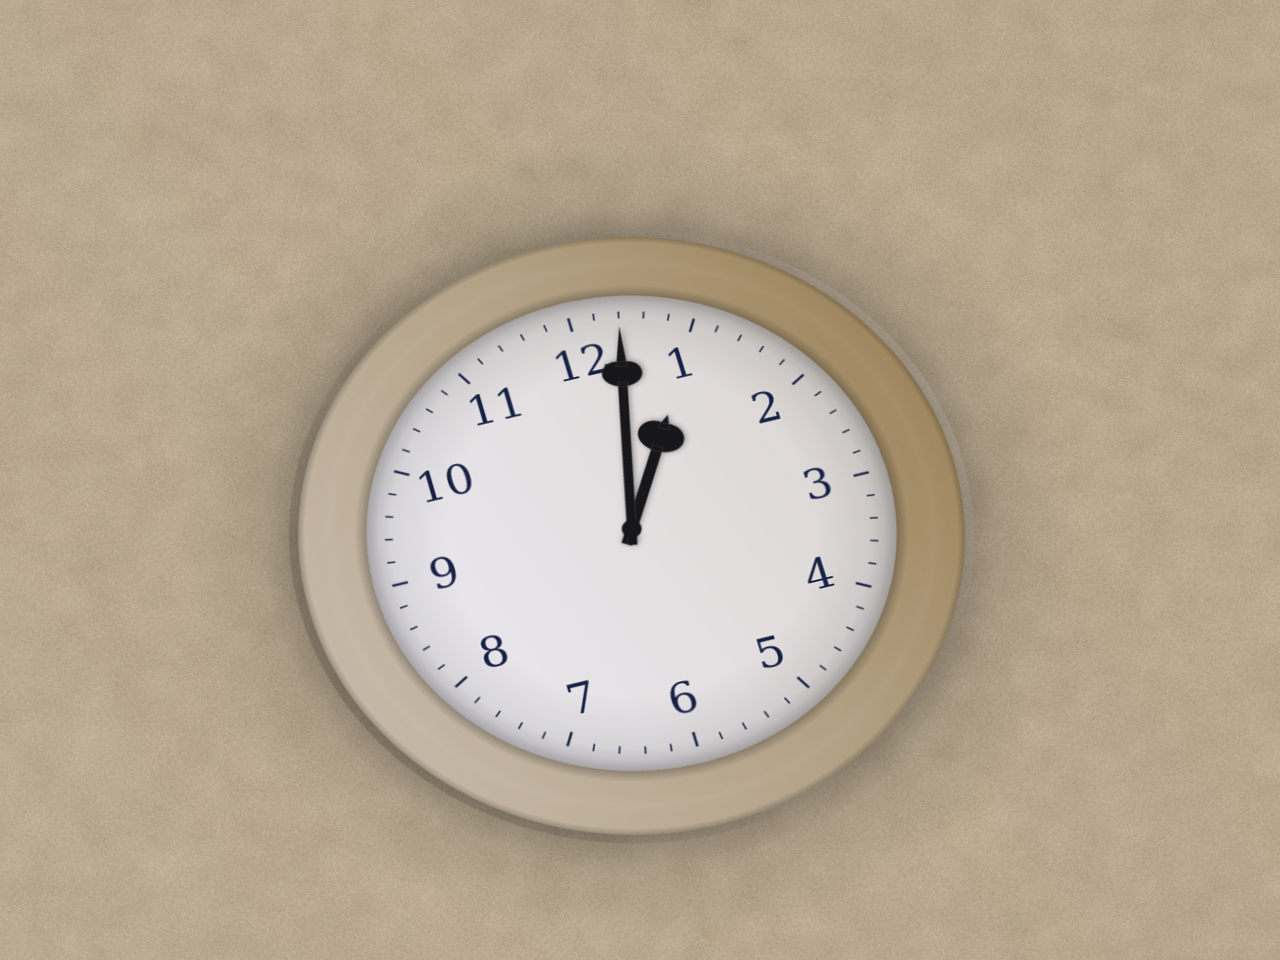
1:02
